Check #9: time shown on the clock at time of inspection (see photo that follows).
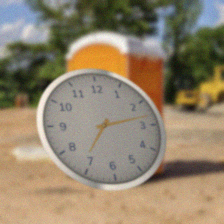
7:13
